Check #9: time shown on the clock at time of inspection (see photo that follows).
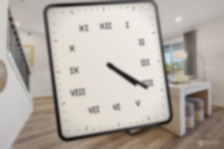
4:21
